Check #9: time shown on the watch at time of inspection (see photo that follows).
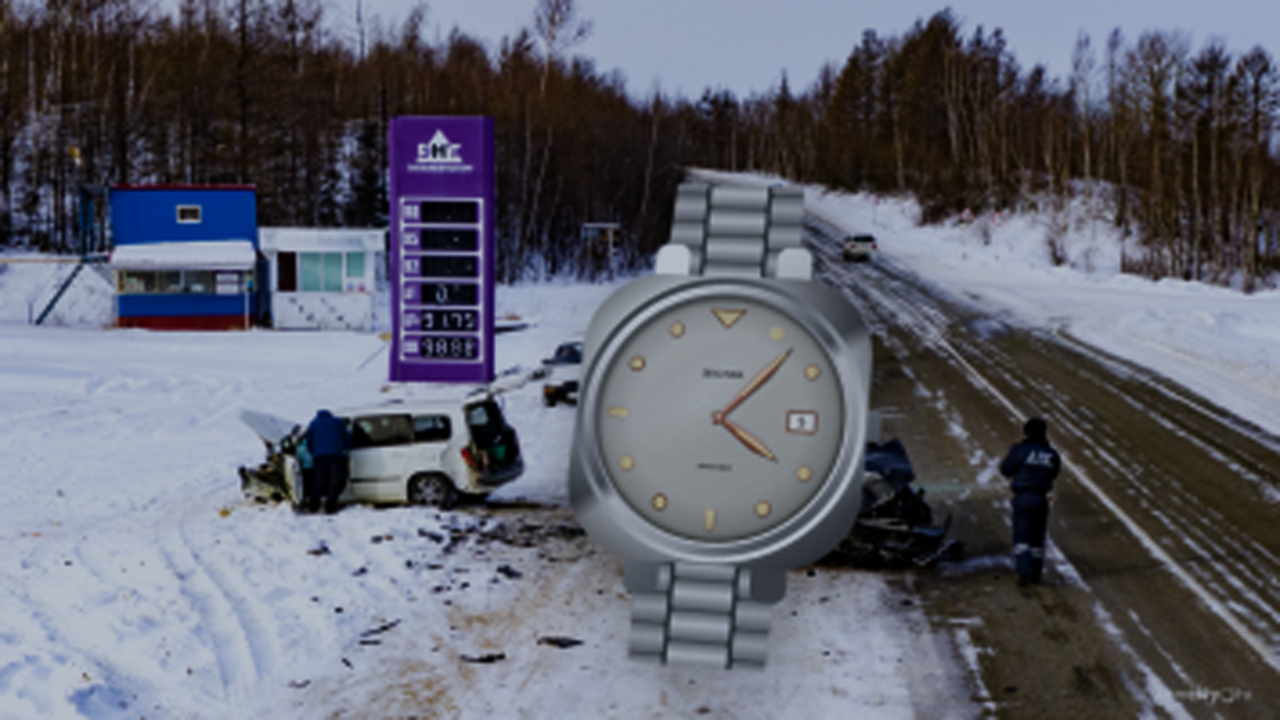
4:07
